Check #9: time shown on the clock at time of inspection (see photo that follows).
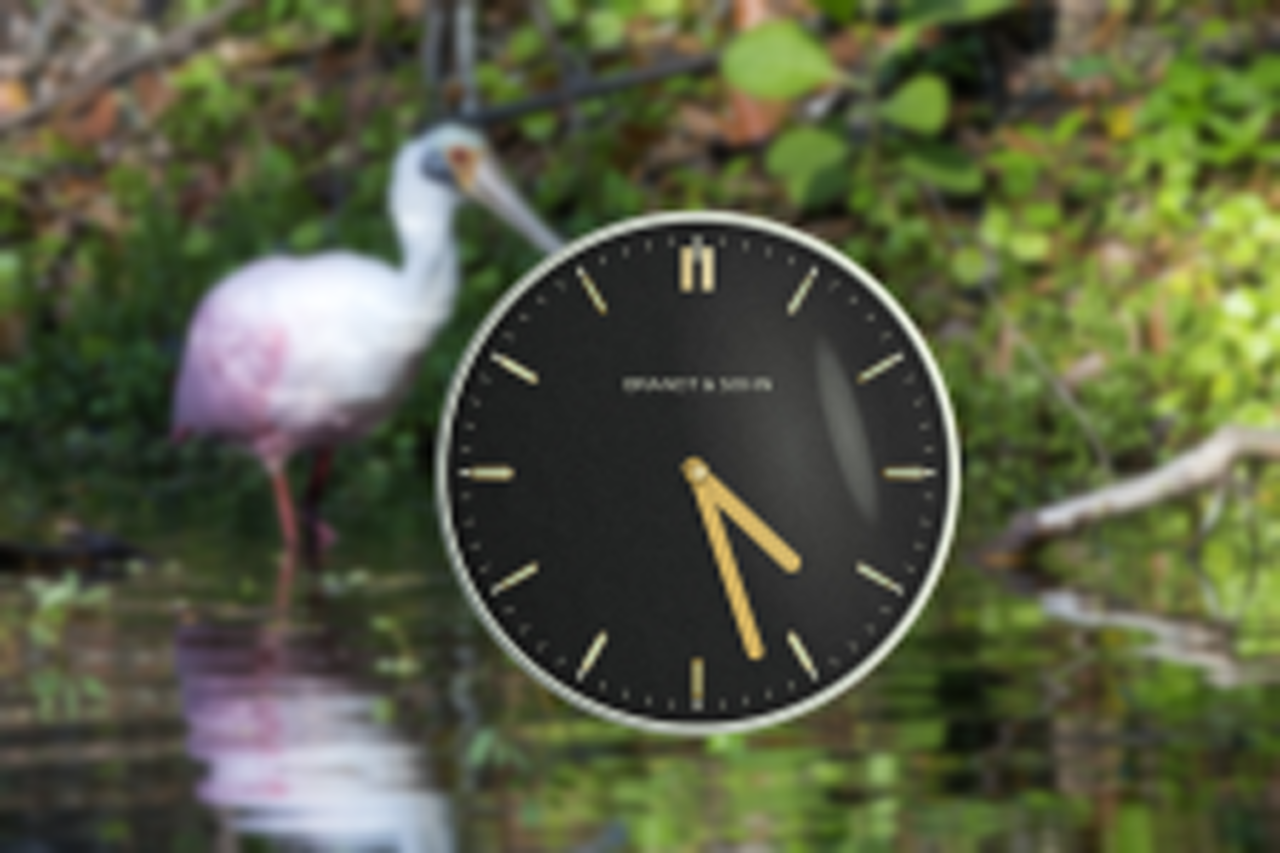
4:27
